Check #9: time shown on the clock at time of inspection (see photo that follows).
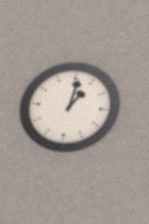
1:01
